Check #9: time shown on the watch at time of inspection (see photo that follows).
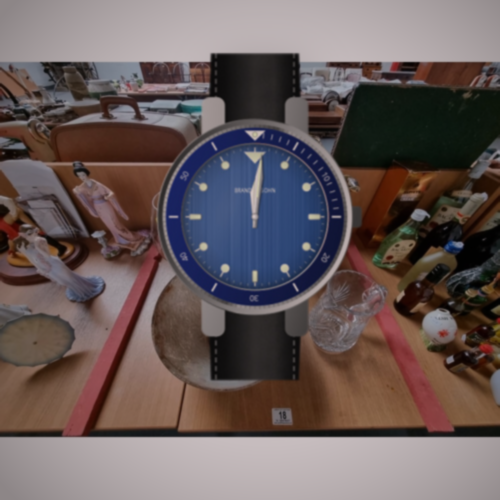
12:01
